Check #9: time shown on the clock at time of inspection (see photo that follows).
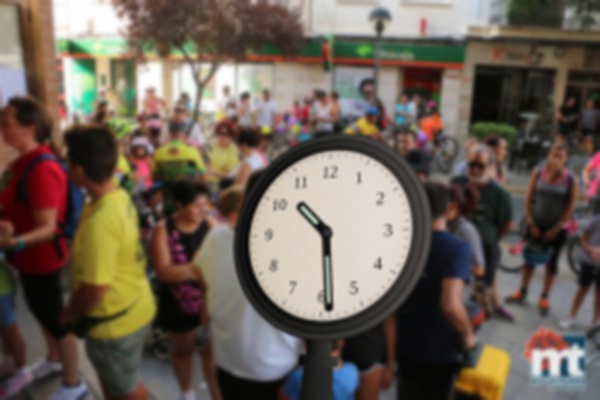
10:29
